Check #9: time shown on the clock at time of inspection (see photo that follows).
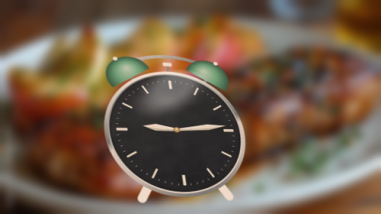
9:14
